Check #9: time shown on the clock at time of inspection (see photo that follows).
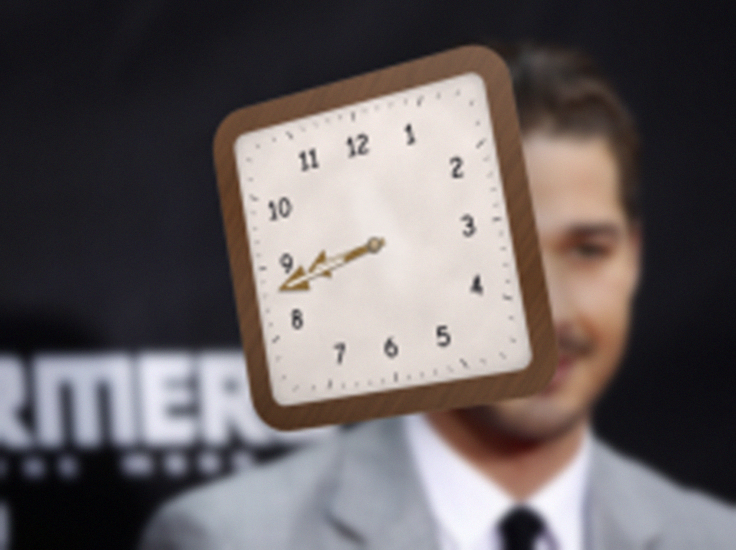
8:43
